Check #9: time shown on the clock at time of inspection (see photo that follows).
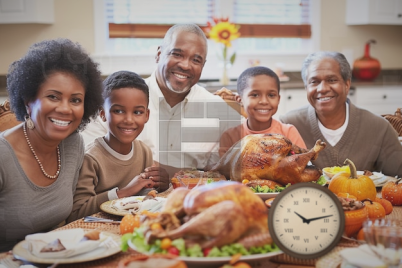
10:13
